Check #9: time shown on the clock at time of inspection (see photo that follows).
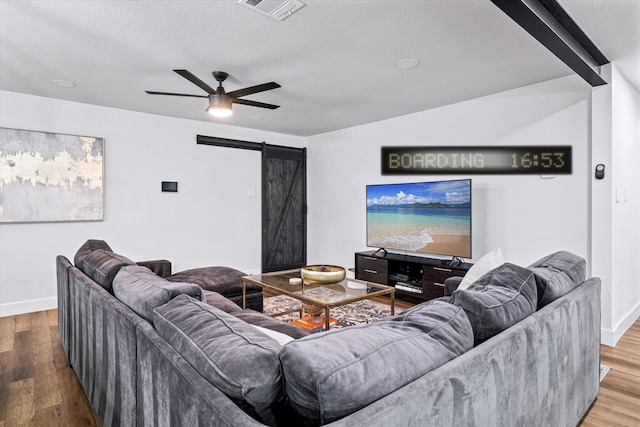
16:53
